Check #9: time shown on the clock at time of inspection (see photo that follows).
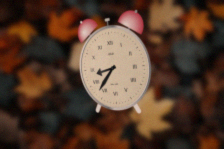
8:37
